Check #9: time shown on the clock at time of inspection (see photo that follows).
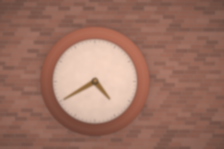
4:40
